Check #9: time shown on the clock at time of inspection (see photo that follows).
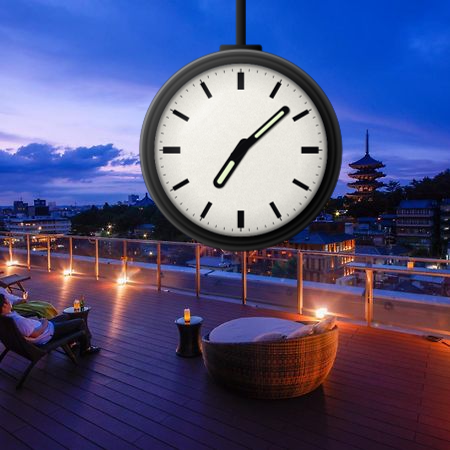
7:08
